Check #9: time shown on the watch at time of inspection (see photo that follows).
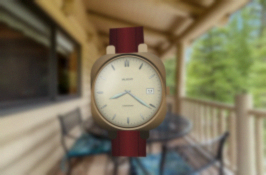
8:21
